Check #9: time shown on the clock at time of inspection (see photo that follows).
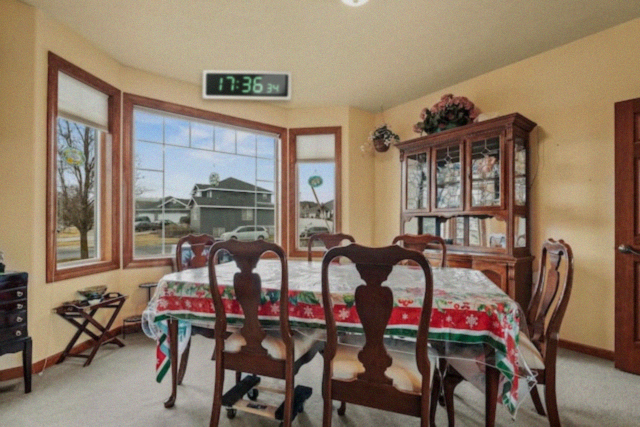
17:36
